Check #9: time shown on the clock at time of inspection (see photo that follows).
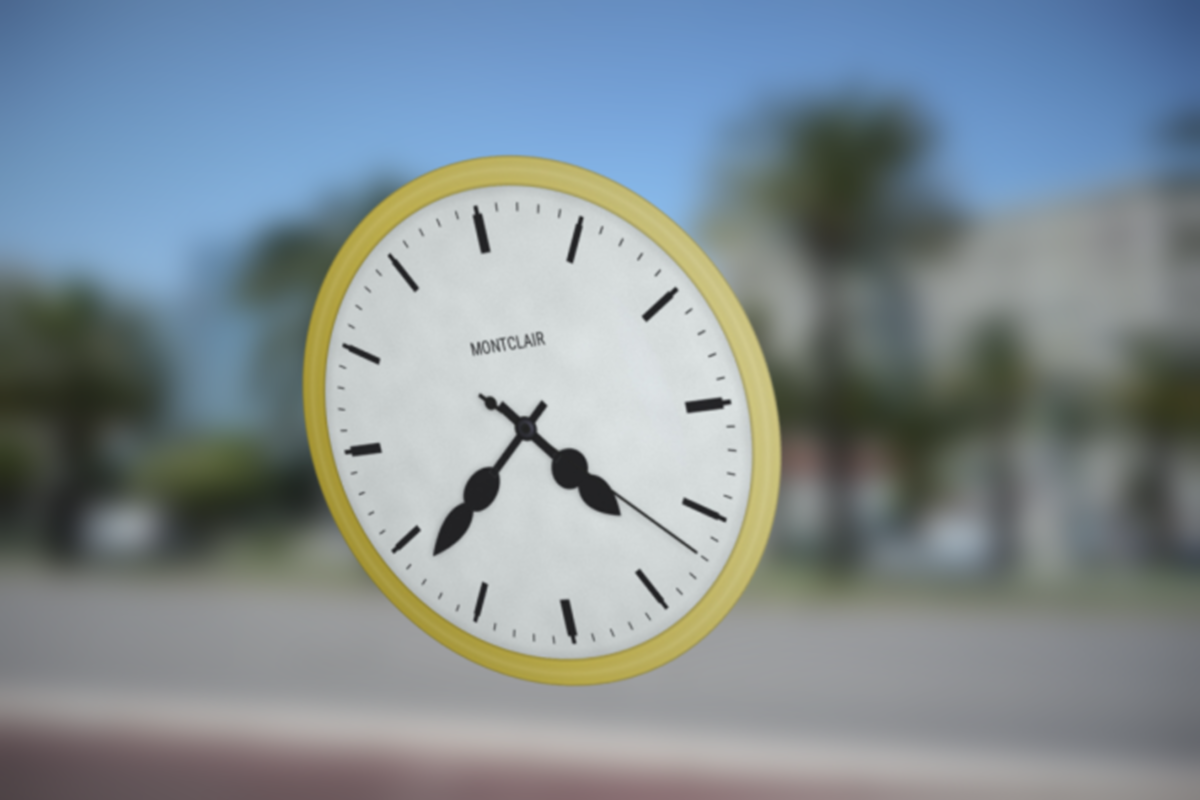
4:38:22
